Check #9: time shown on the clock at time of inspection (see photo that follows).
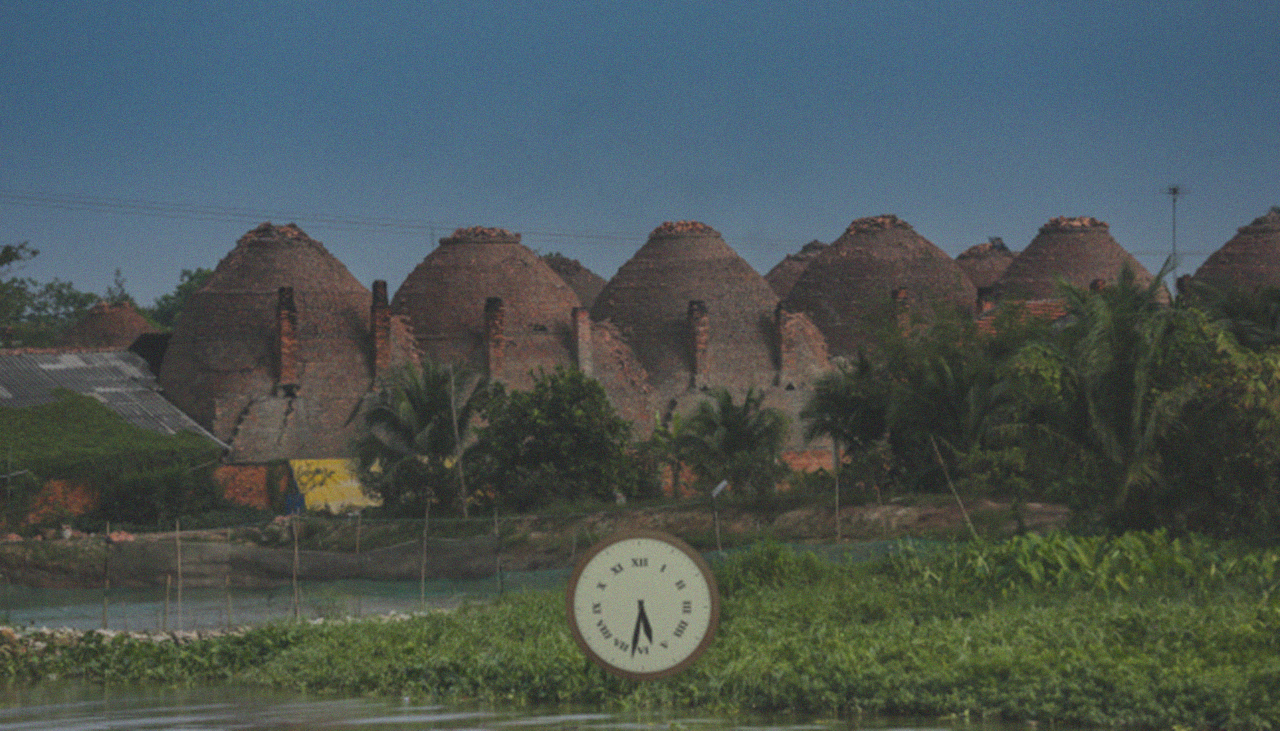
5:32
